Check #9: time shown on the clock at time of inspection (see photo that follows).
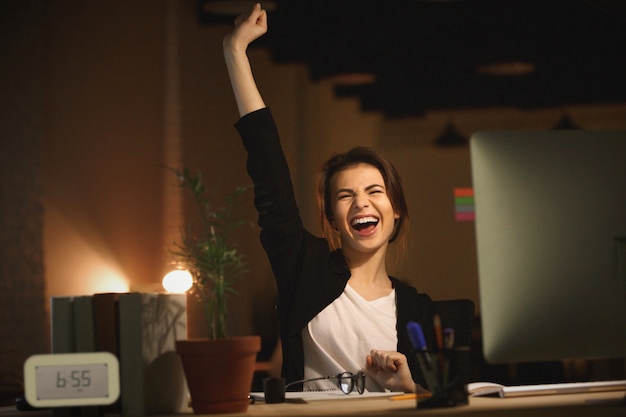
6:55
